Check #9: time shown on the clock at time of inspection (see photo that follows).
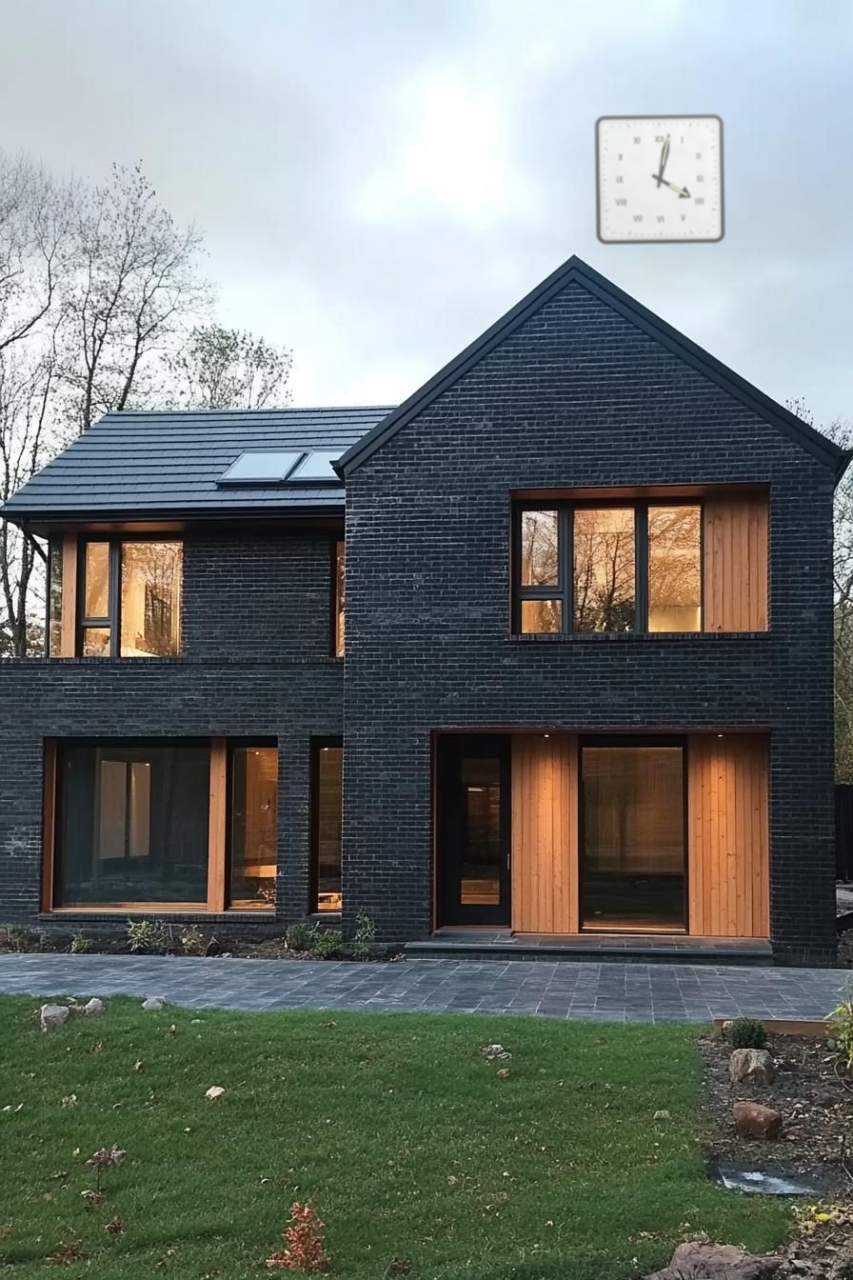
4:02
